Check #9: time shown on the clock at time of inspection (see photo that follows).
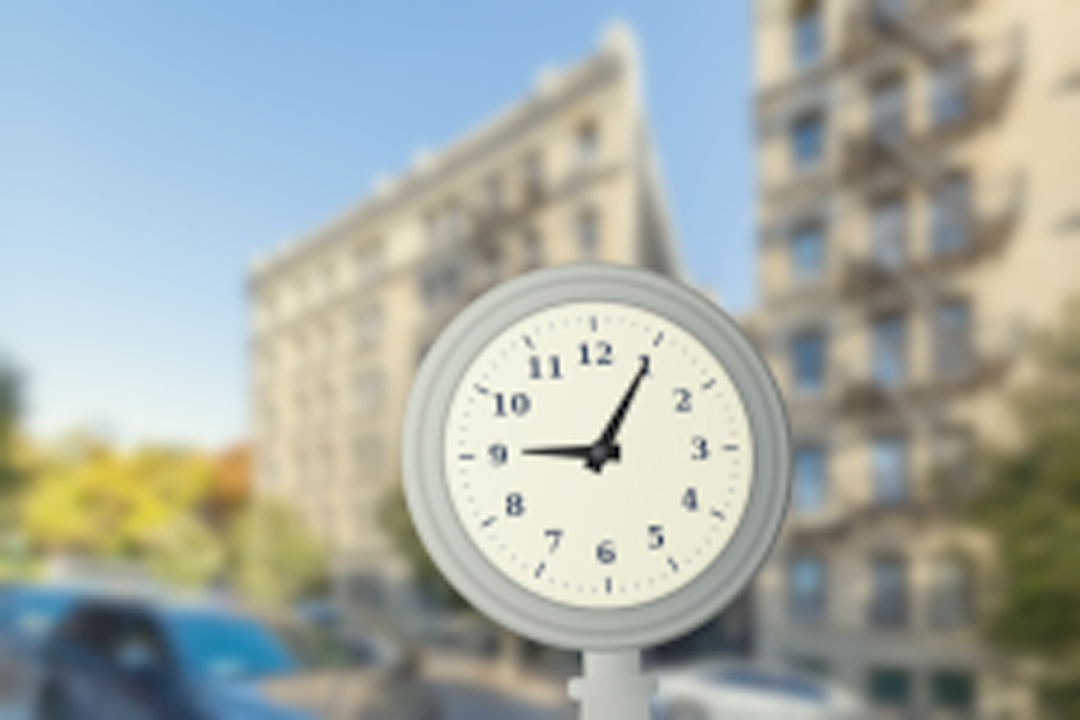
9:05
